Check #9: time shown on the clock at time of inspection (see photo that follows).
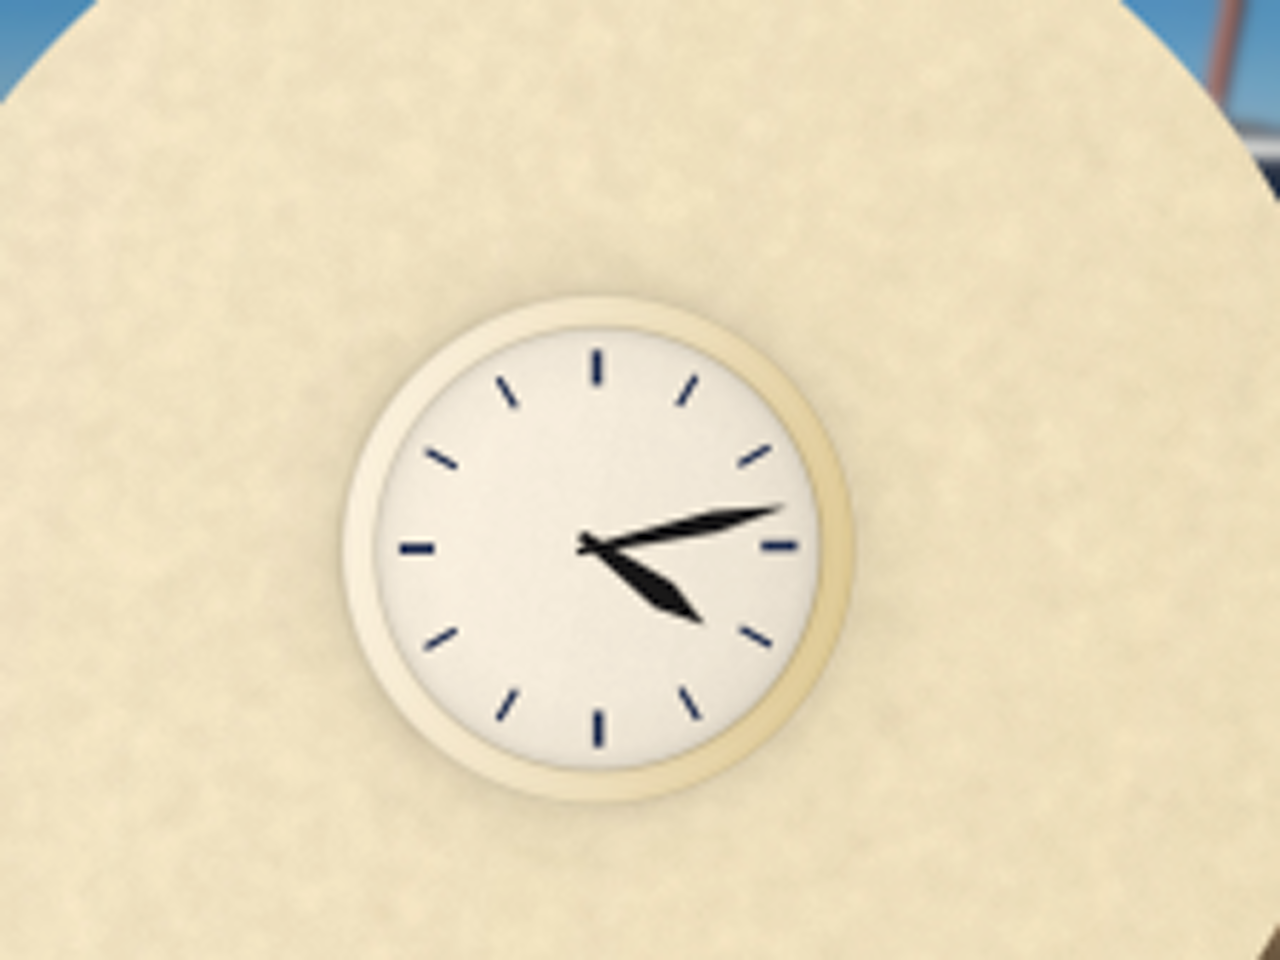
4:13
